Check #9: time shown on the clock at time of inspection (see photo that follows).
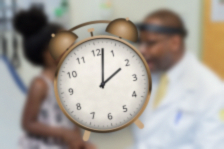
2:02
